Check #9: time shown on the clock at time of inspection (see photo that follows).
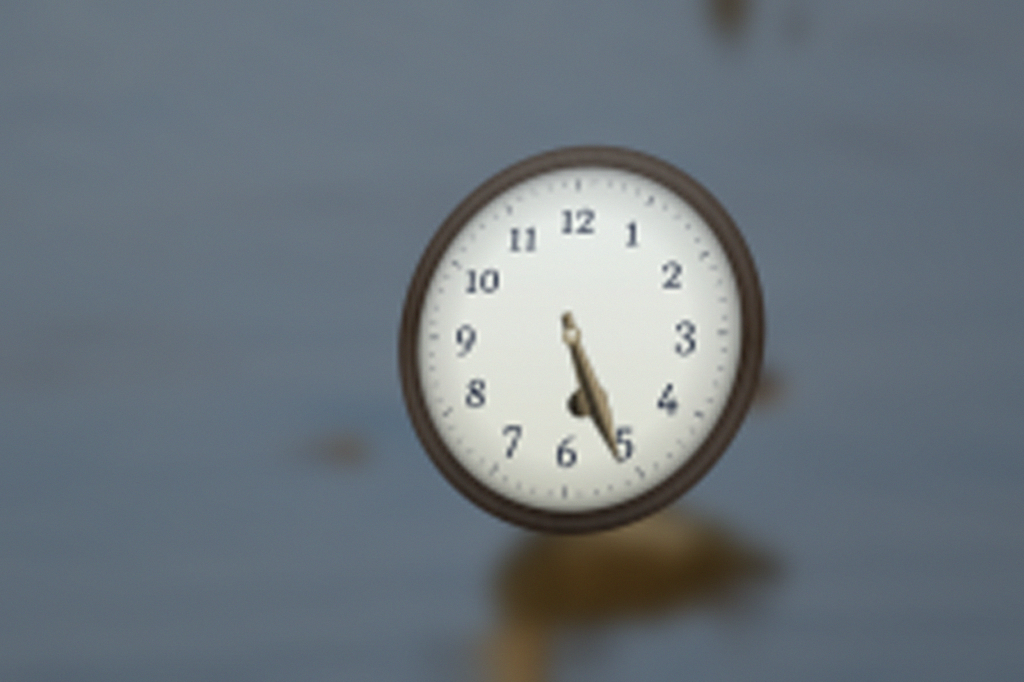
5:26
